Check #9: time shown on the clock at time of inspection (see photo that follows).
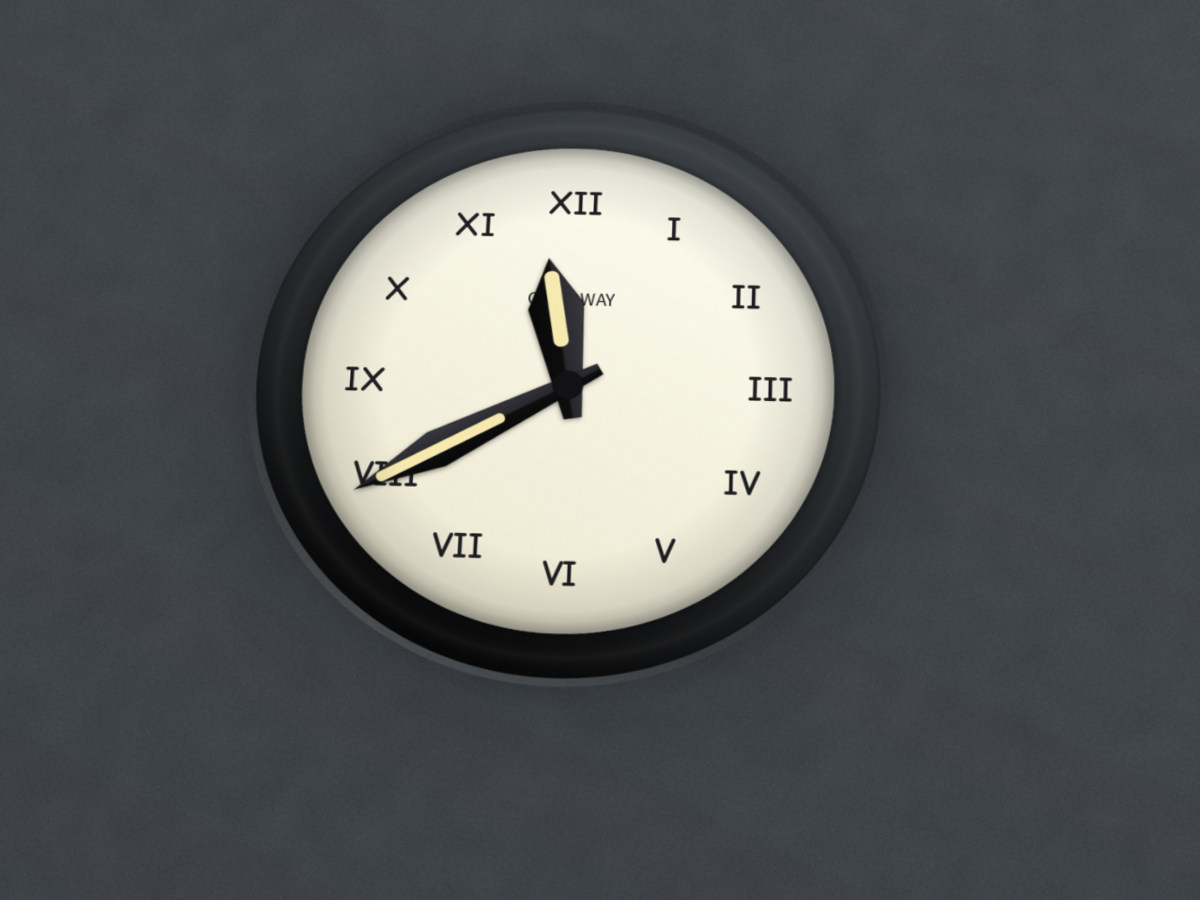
11:40
